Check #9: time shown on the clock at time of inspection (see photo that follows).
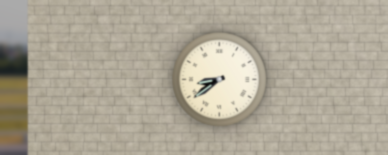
8:39
